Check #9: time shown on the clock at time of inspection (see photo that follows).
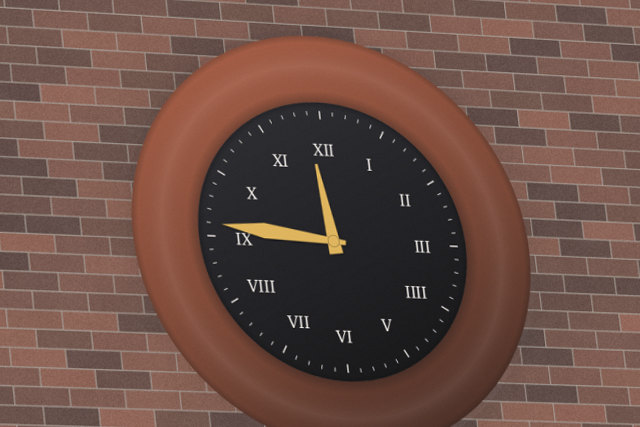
11:46
